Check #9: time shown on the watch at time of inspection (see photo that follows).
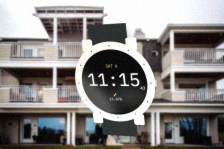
11:15
